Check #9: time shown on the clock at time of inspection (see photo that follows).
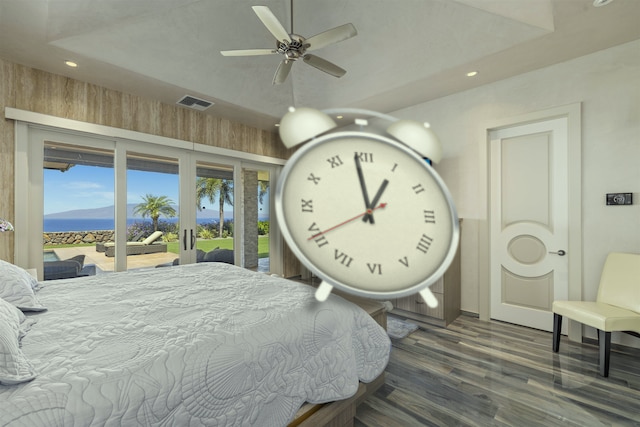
12:58:40
